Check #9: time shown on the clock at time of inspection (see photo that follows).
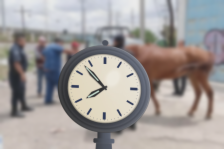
7:53
